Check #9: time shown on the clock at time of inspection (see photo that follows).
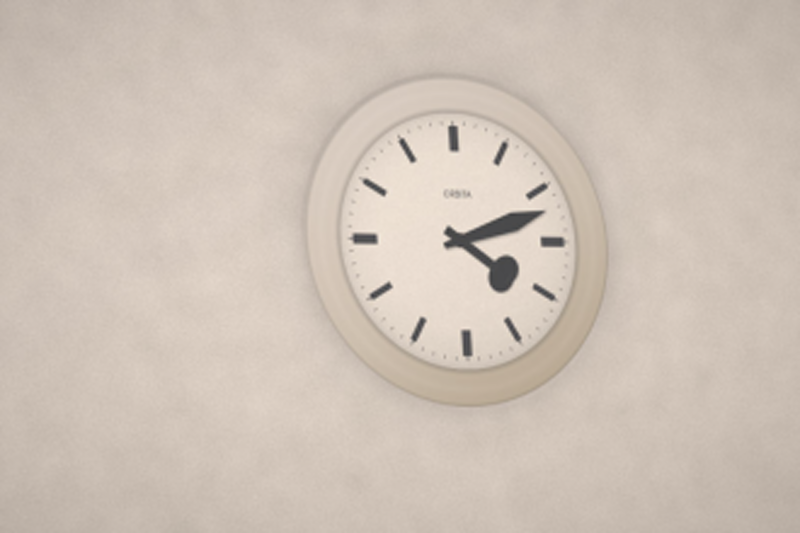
4:12
